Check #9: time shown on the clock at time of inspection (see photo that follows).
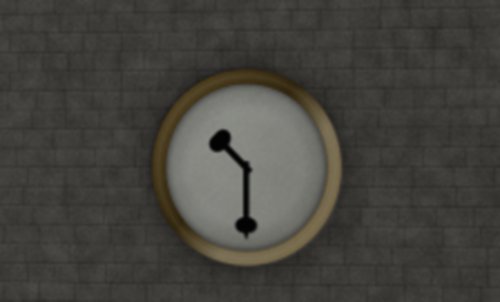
10:30
